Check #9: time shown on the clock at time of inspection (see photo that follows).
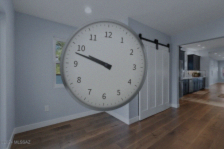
9:48
